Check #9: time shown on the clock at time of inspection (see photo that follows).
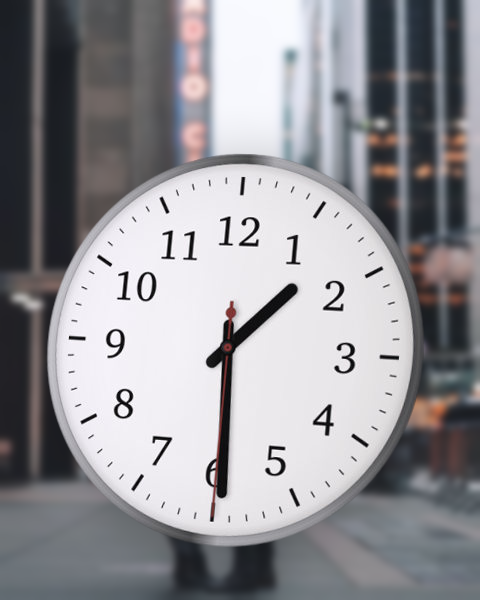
1:29:30
